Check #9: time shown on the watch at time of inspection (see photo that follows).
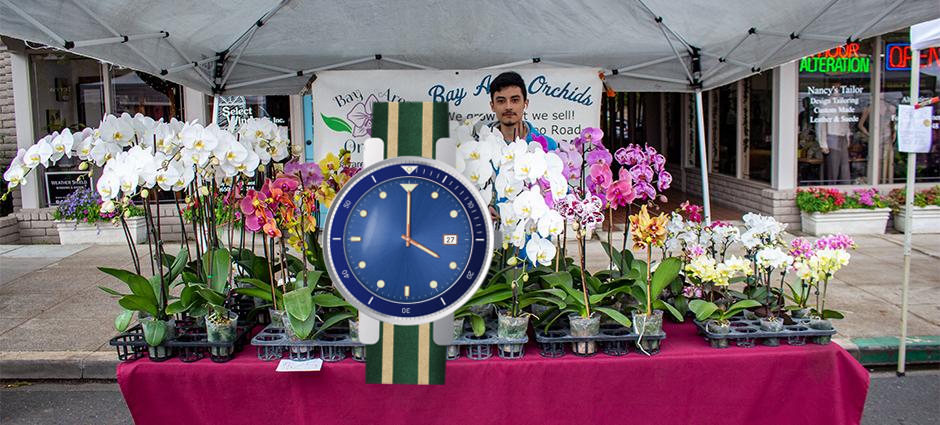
4:00
